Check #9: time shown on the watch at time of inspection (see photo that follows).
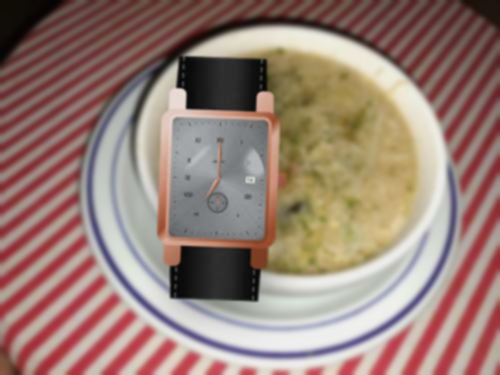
7:00
